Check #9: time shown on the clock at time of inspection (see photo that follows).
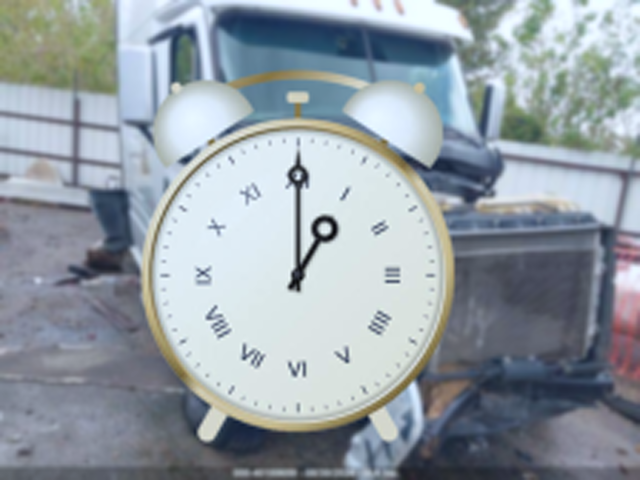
1:00
